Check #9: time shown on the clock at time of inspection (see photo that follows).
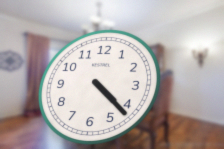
4:22
